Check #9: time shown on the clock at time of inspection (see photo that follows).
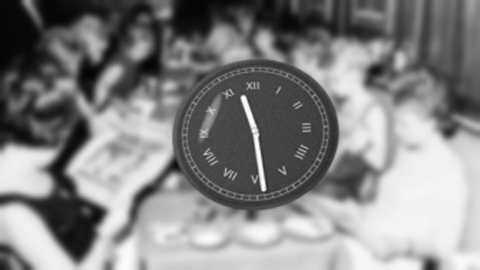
11:29
